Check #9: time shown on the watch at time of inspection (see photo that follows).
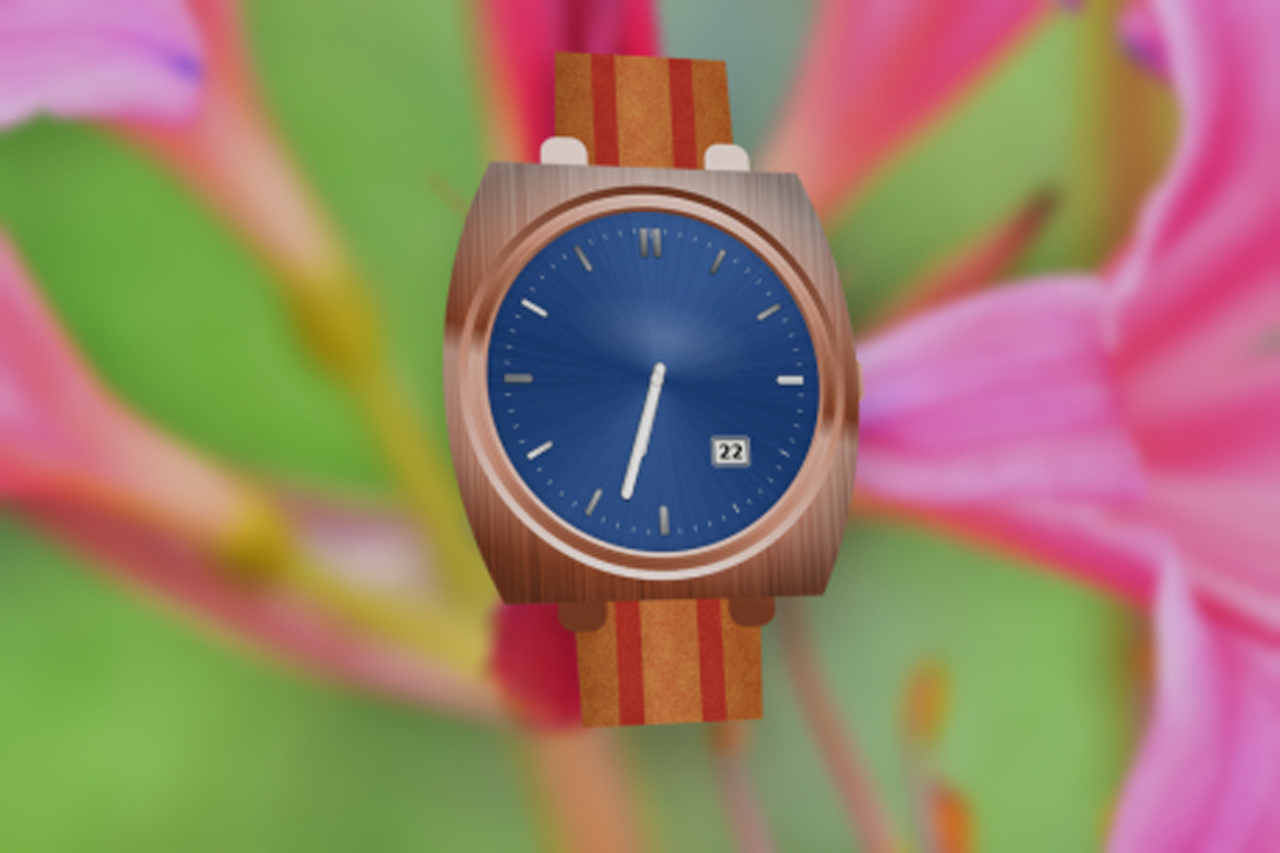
6:33
